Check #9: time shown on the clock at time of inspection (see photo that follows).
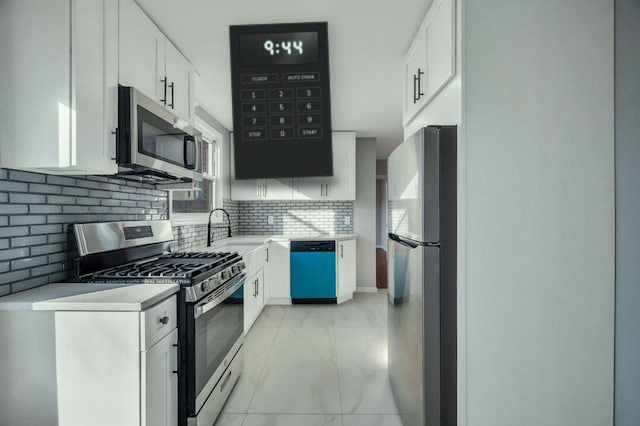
9:44
